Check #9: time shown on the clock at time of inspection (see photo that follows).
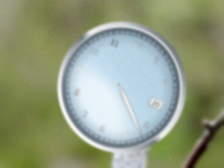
4:22
